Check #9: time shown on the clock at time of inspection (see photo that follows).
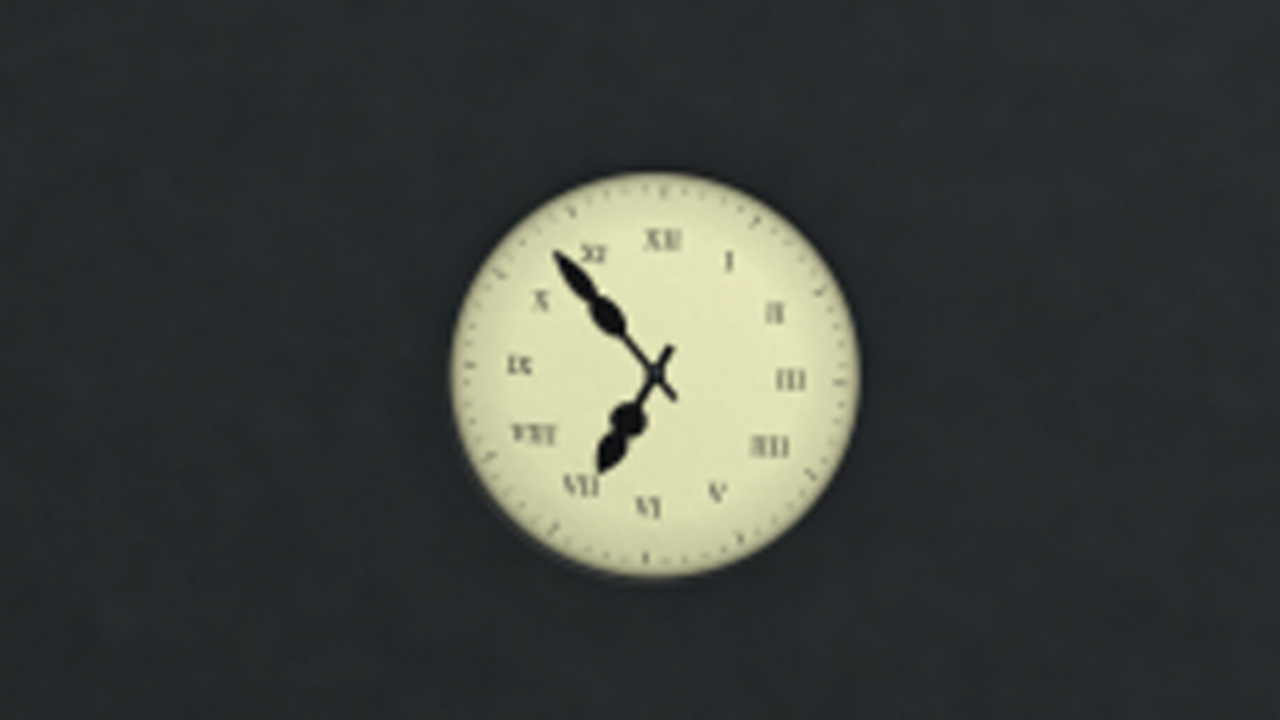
6:53
